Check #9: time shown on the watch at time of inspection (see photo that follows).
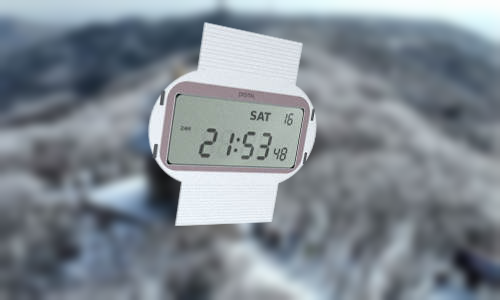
21:53:48
